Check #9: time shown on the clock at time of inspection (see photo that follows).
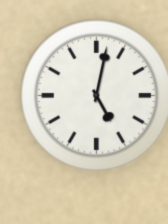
5:02
